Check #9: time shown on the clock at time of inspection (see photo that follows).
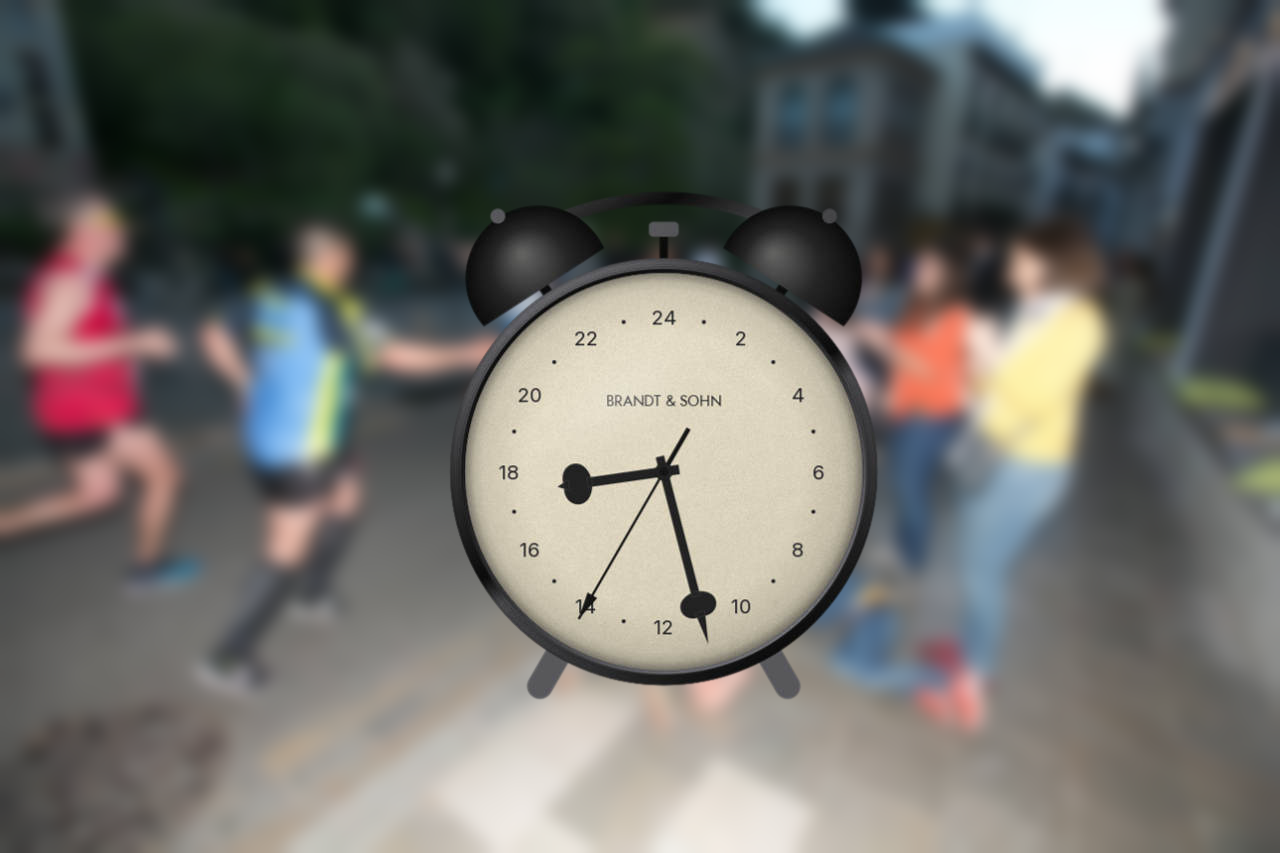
17:27:35
